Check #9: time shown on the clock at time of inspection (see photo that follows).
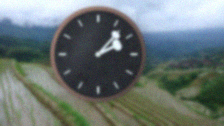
2:07
